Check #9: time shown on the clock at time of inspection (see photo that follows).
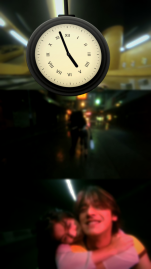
4:57
